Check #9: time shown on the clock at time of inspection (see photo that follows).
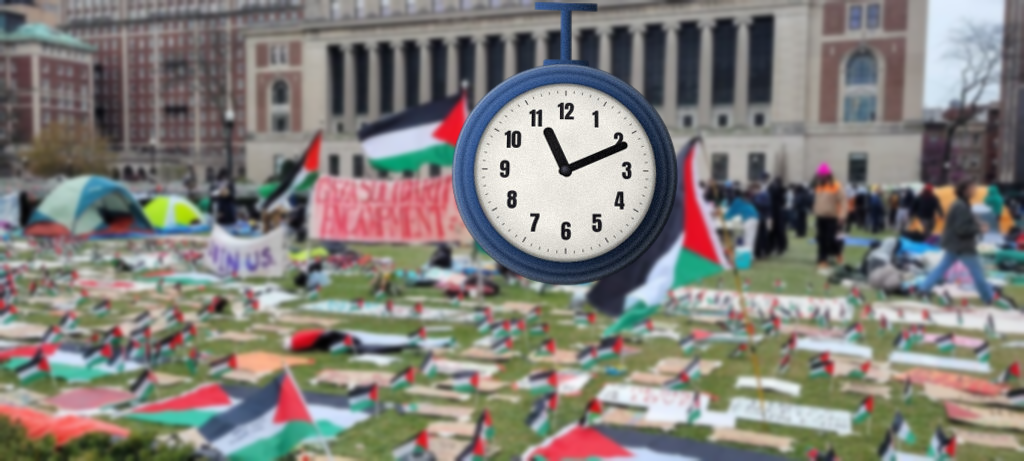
11:11
